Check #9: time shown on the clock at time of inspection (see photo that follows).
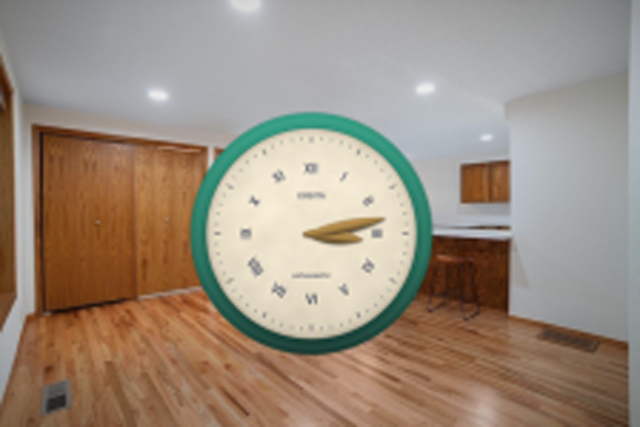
3:13
